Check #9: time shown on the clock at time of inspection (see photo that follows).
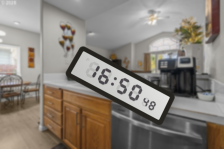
16:50:48
